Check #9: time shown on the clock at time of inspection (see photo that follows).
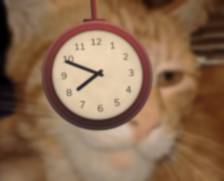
7:49
